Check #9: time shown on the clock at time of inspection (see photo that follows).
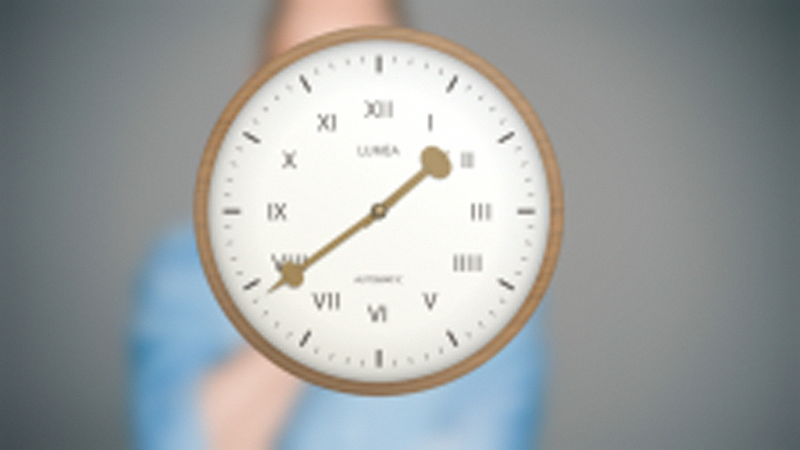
1:39
